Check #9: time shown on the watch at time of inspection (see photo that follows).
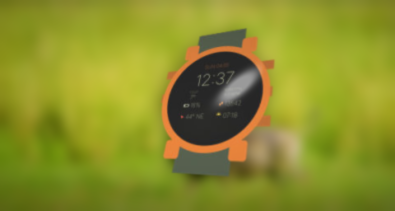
12:37
